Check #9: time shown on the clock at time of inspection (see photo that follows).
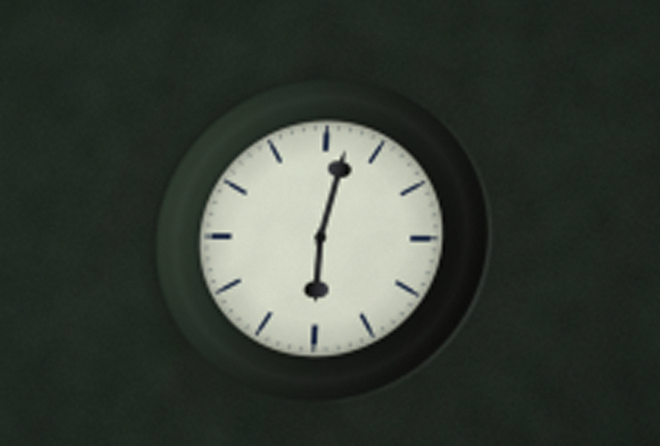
6:02
